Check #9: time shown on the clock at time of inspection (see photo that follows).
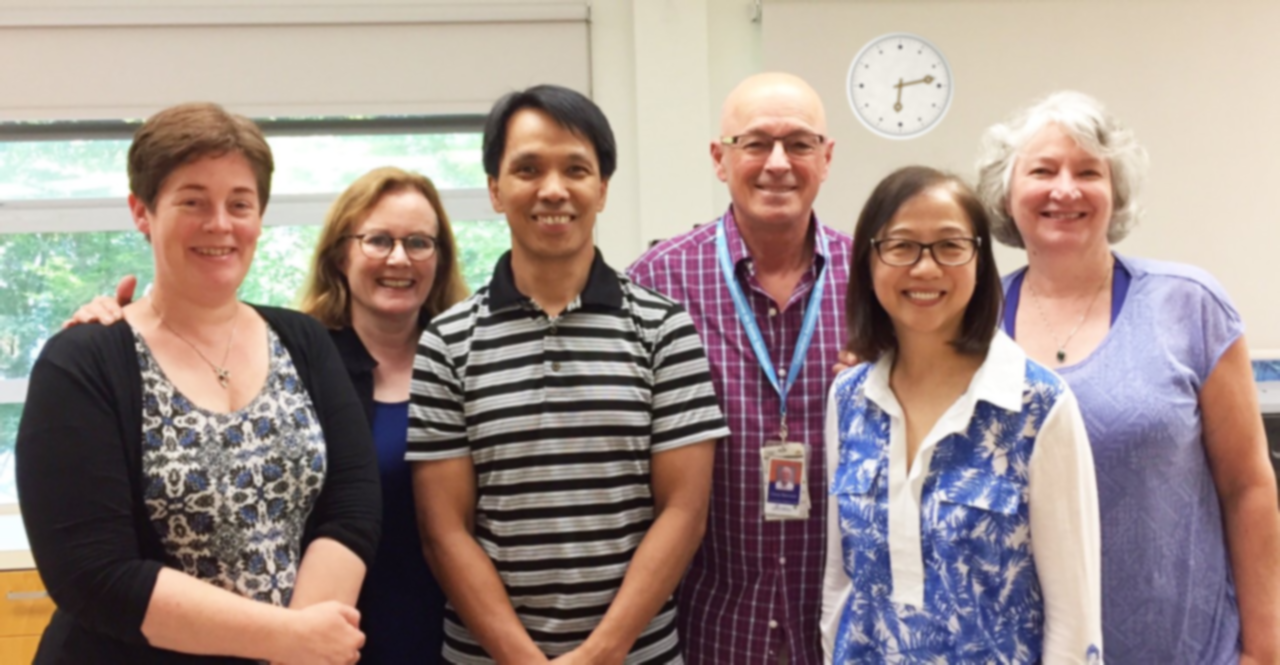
6:13
